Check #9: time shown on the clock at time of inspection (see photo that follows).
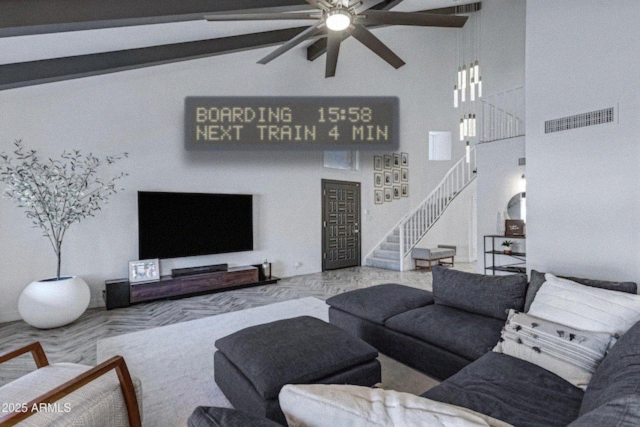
15:58
